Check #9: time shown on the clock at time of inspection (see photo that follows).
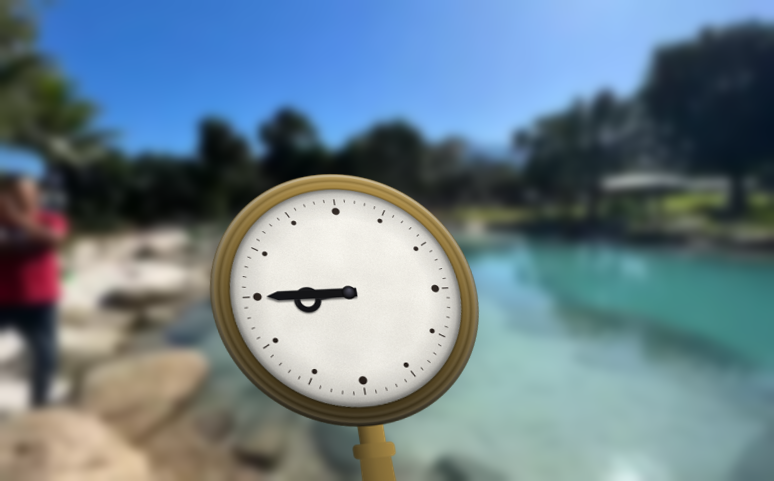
8:45
